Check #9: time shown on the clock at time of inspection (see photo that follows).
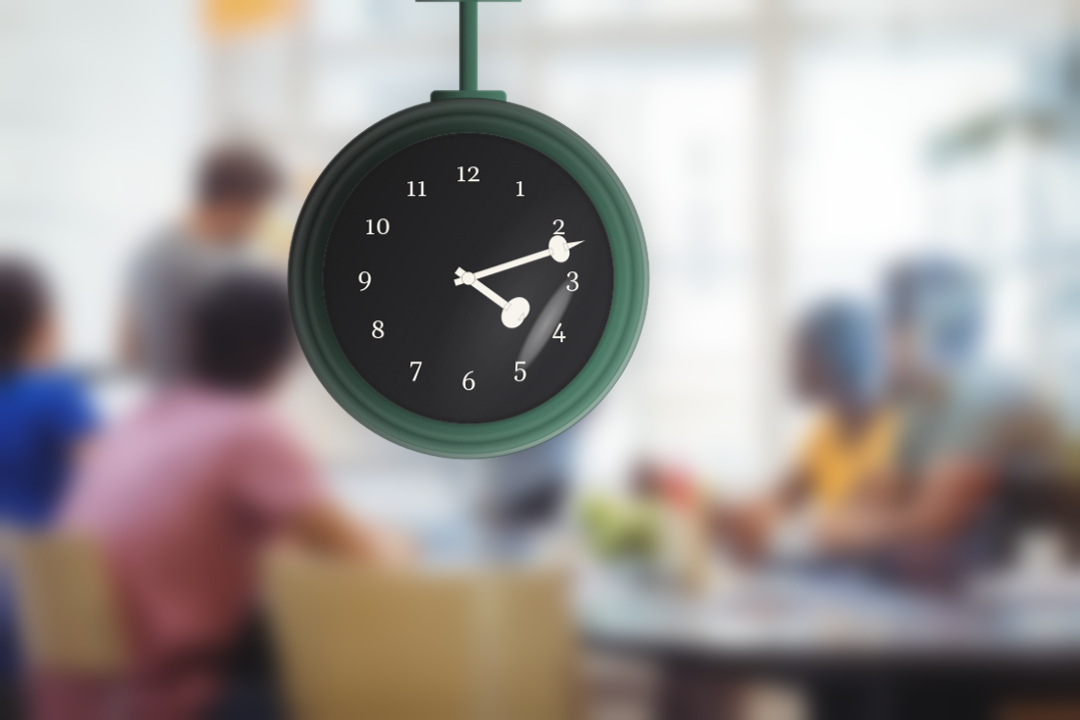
4:12
